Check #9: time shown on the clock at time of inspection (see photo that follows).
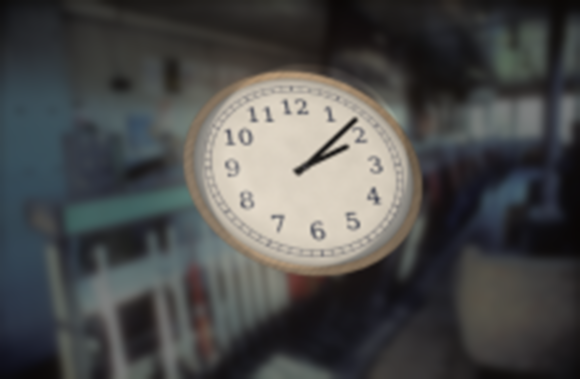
2:08
